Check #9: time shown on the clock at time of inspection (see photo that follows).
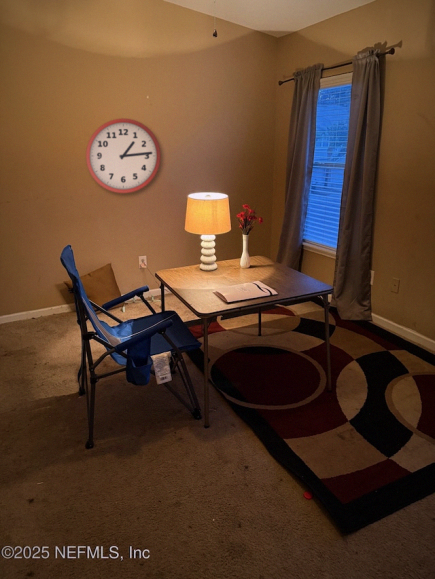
1:14
